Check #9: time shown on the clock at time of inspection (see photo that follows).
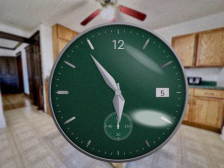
5:54
